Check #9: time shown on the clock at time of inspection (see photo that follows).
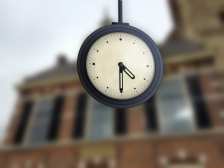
4:30
